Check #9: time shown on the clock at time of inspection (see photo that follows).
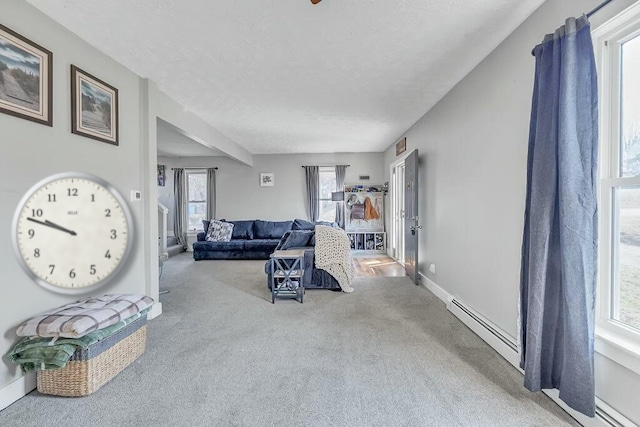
9:48
